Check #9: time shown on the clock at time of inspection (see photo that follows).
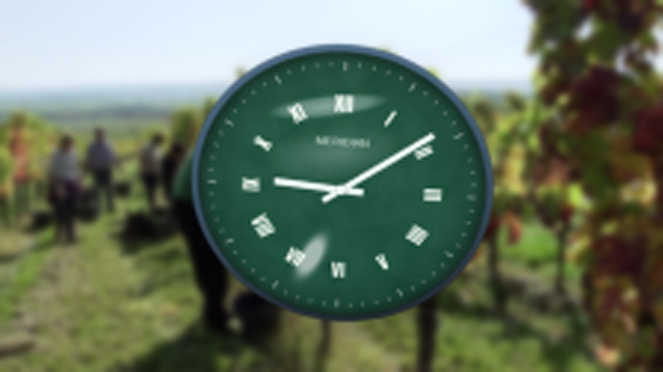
9:09
